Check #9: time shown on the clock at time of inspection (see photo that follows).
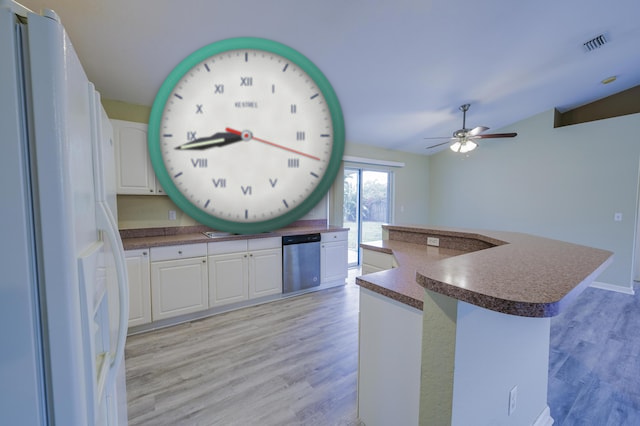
8:43:18
